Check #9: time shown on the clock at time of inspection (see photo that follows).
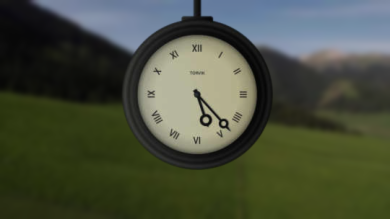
5:23
